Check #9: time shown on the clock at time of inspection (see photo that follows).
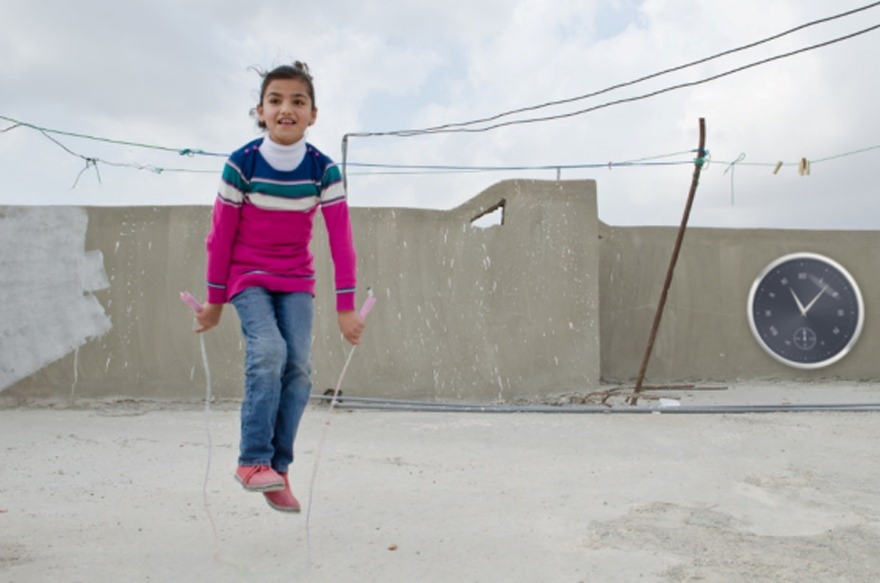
11:07
